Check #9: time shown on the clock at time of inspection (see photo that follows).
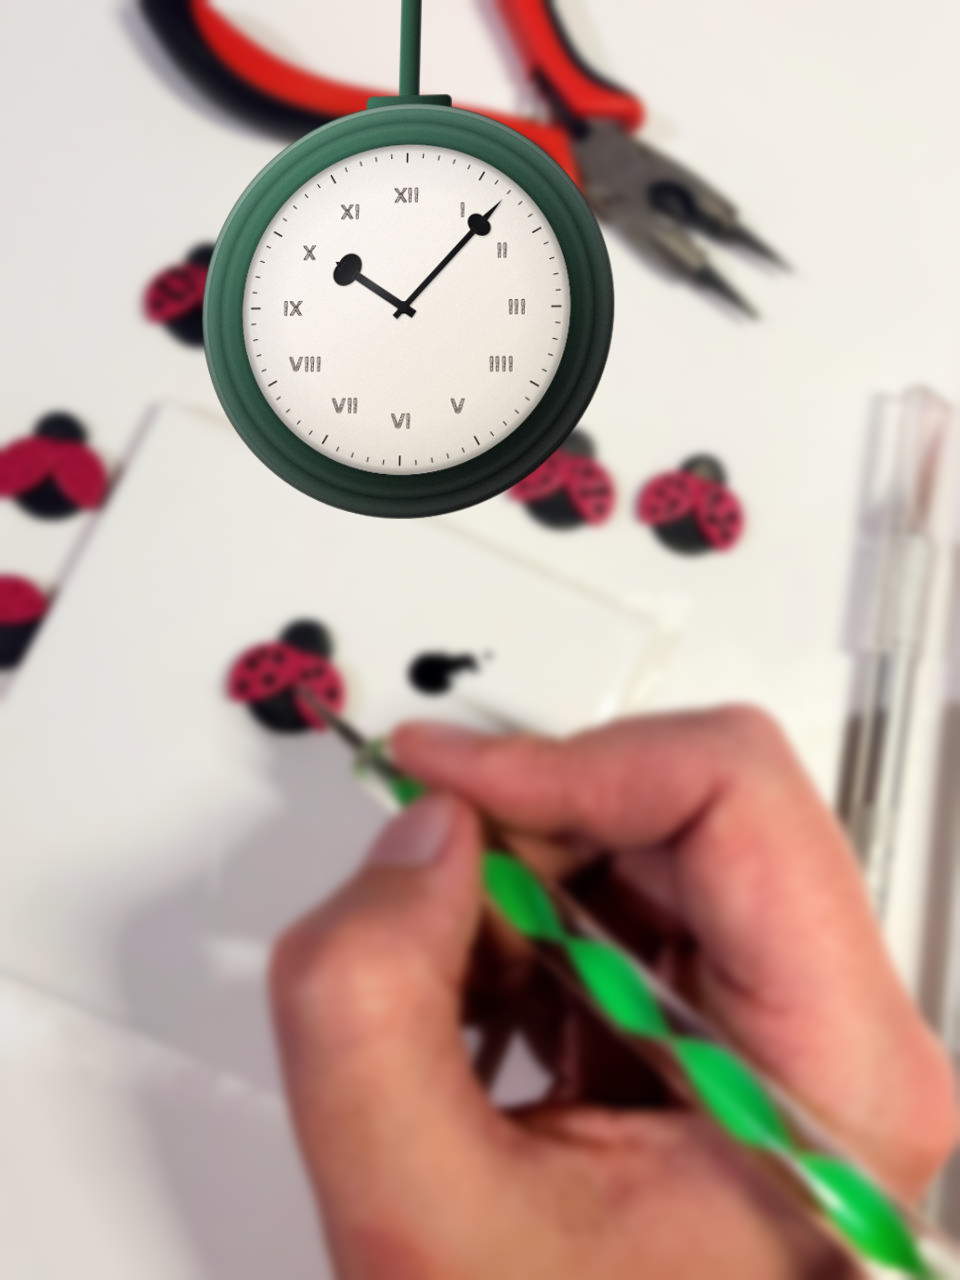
10:07
